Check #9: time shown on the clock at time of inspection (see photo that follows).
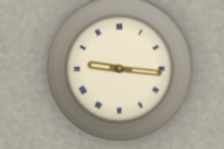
9:16
